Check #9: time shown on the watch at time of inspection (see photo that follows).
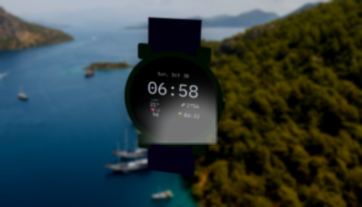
6:58
